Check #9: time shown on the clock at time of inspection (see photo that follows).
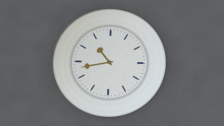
10:43
